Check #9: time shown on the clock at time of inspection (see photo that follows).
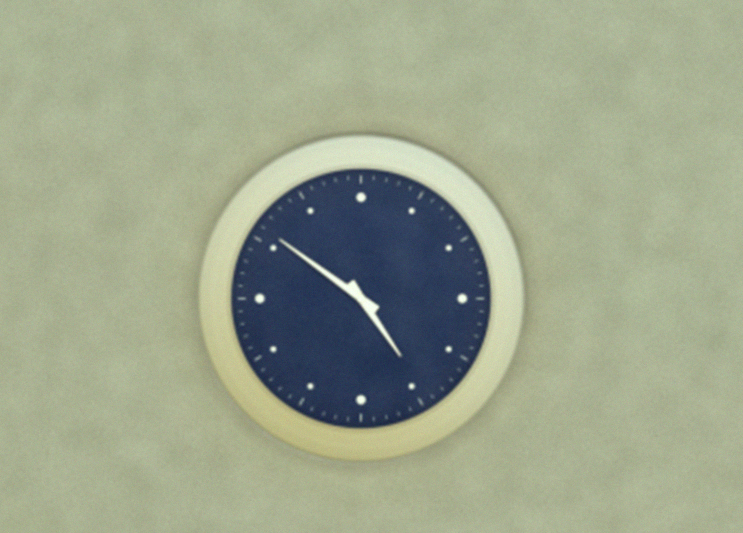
4:51
